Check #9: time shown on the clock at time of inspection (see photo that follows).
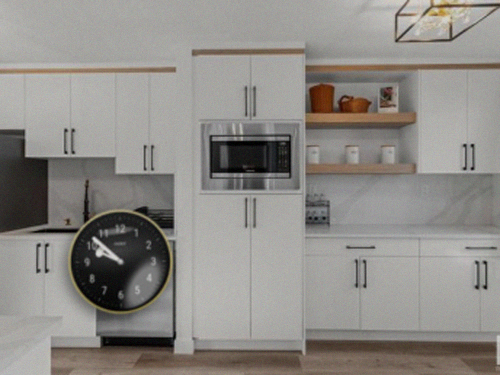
9:52
